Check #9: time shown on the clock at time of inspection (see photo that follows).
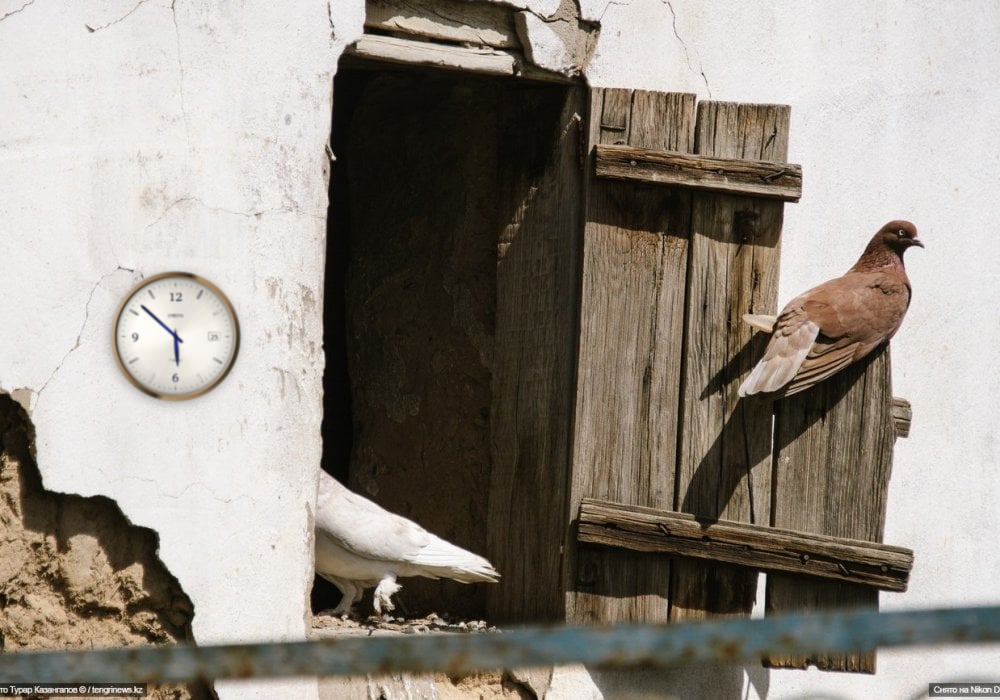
5:52
